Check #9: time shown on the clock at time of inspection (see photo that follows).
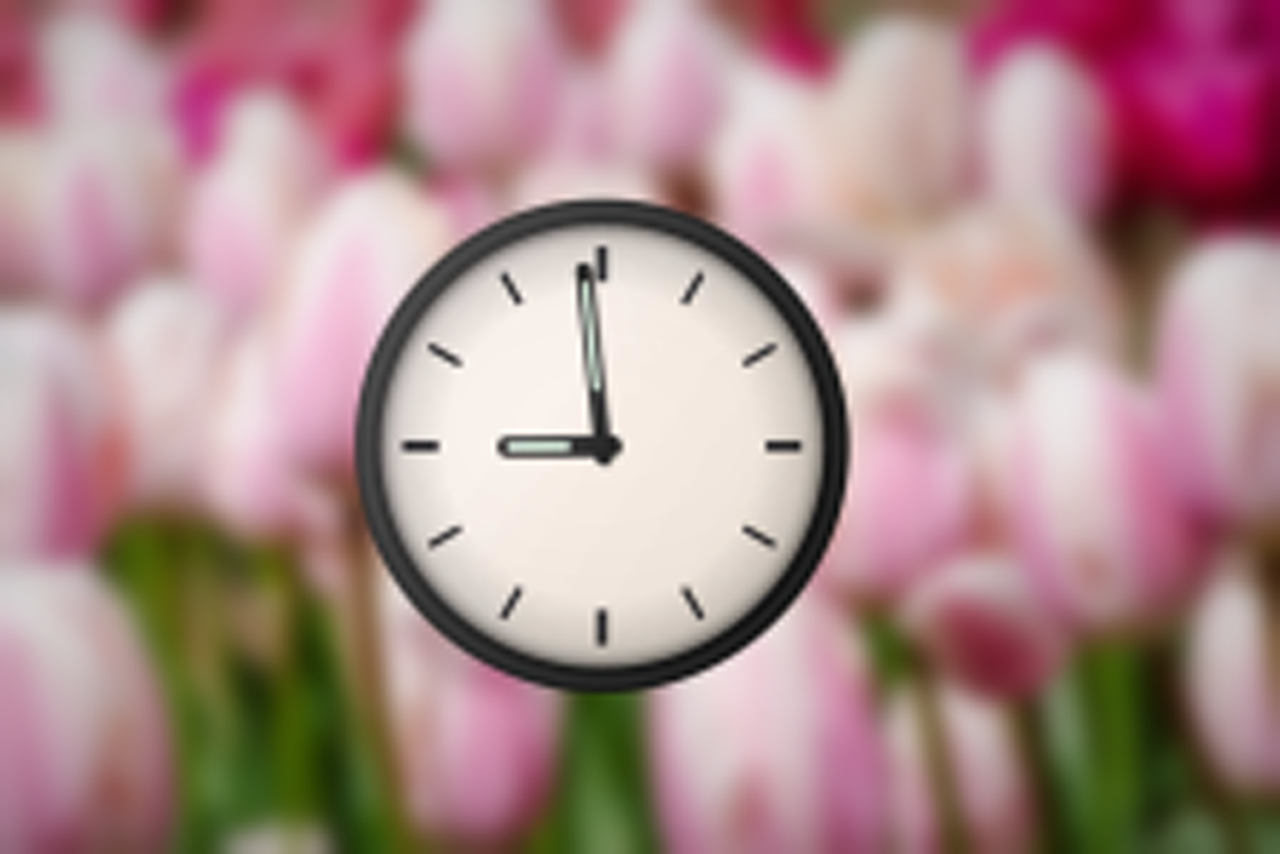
8:59
